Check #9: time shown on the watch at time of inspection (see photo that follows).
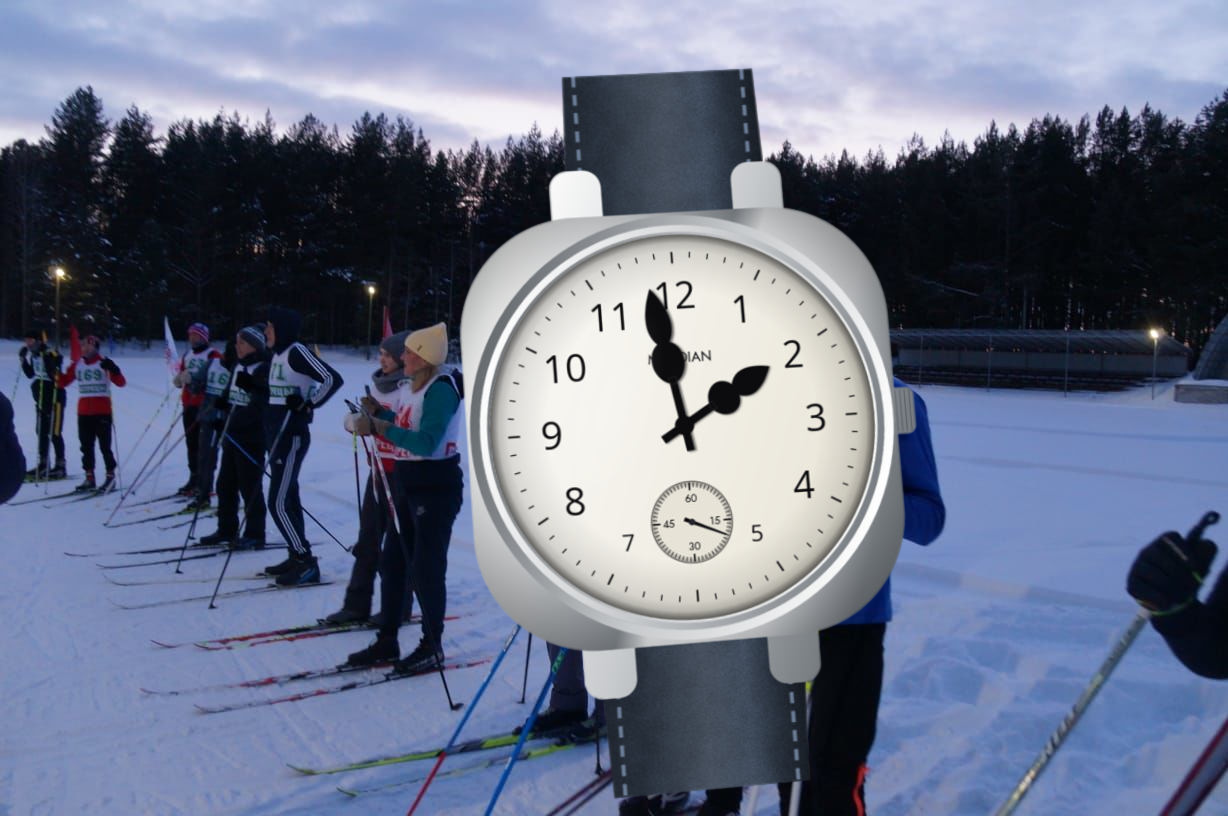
1:58:19
